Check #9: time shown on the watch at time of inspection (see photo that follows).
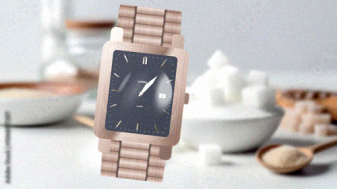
1:06
